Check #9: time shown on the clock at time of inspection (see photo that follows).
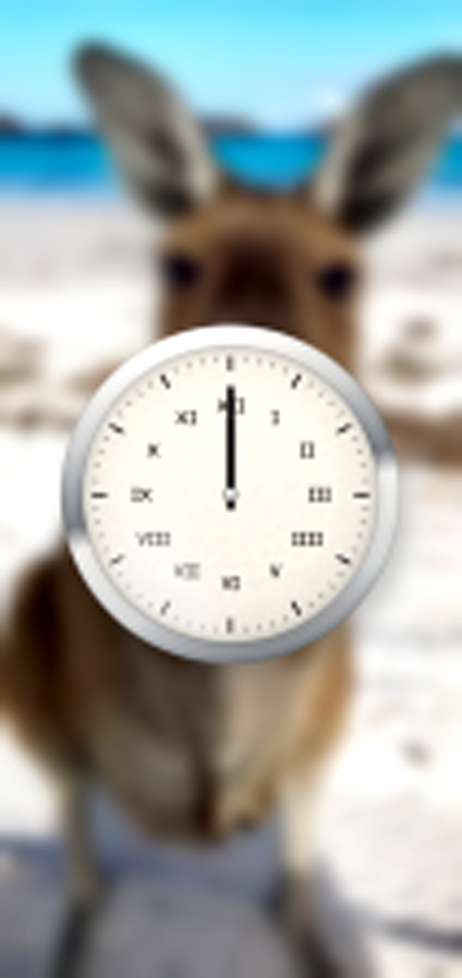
12:00
